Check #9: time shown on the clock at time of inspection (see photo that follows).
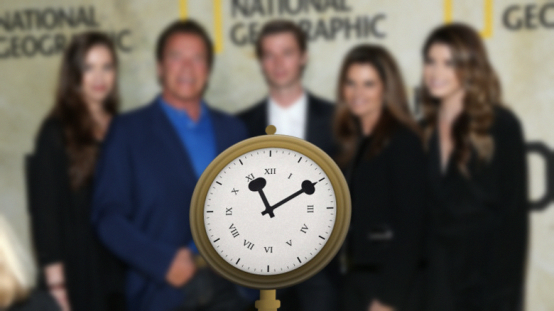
11:10
